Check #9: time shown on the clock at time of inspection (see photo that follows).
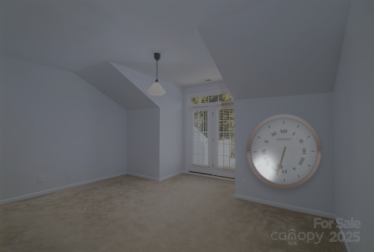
6:33
